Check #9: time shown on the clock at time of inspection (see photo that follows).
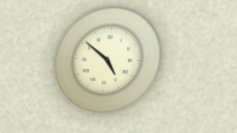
4:51
